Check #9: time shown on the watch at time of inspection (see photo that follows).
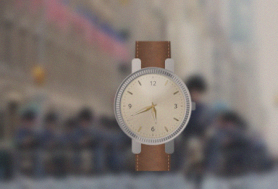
5:41
